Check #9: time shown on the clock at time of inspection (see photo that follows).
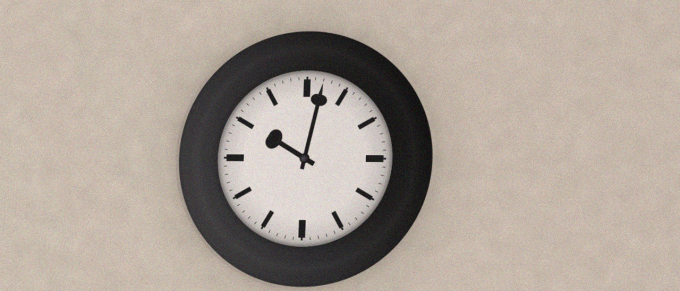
10:02
